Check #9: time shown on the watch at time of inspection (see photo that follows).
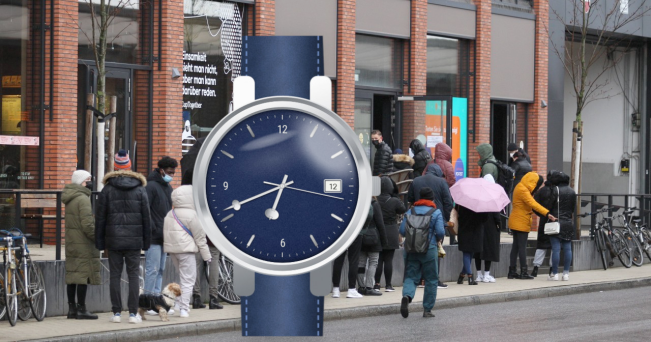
6:41:17
